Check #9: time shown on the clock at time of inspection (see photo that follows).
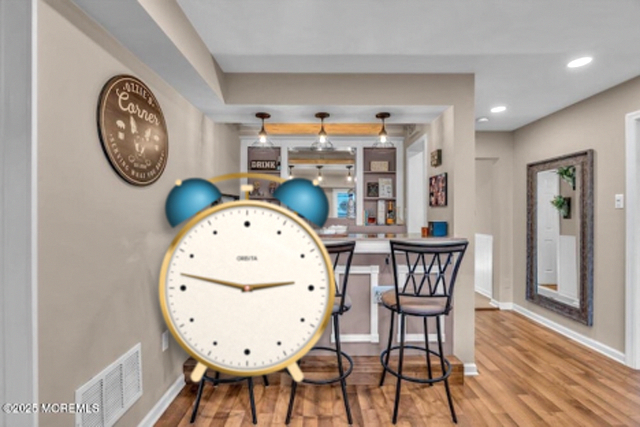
2:47
